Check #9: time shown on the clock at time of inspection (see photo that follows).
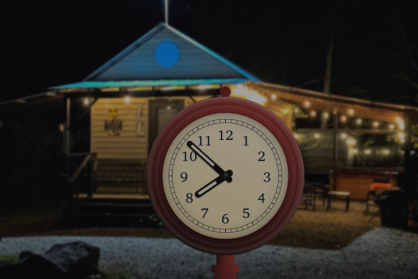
7:52
